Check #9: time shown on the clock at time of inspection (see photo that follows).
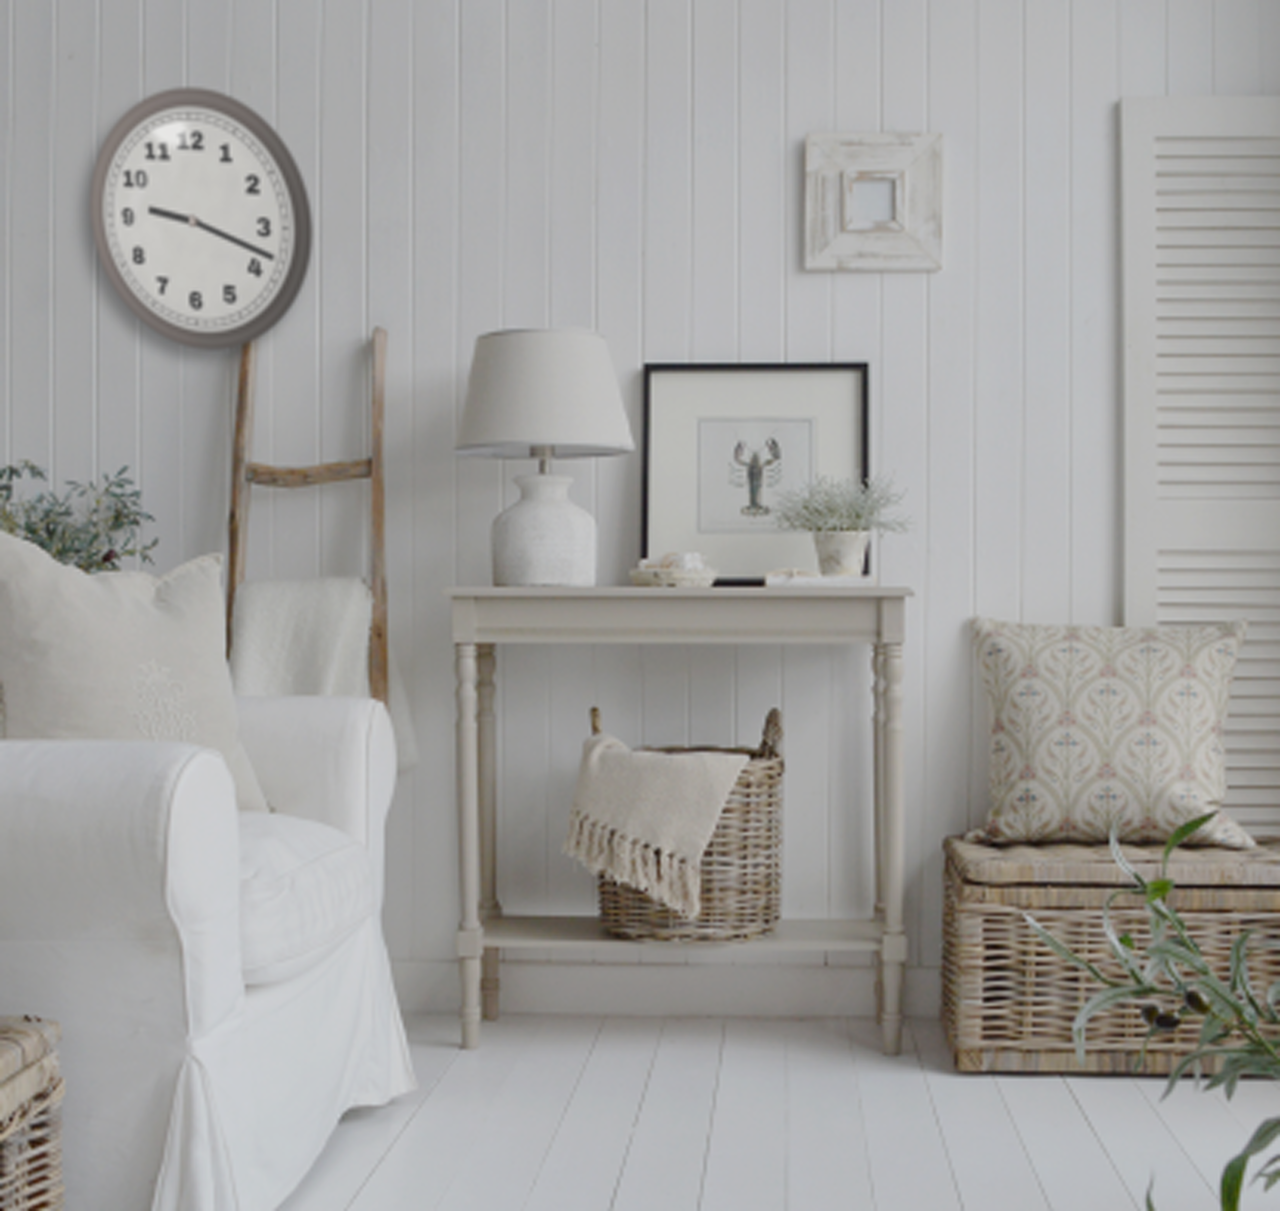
9:18
